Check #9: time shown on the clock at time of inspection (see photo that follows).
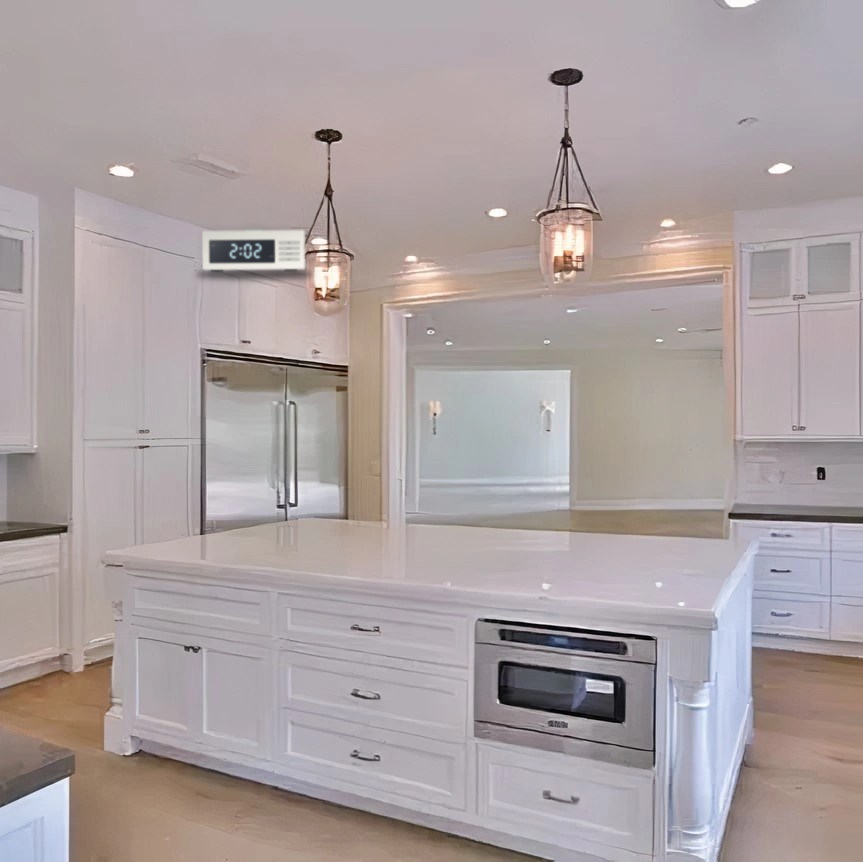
2:02
